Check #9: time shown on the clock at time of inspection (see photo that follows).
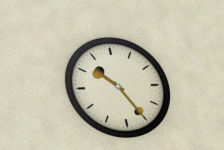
10:25
